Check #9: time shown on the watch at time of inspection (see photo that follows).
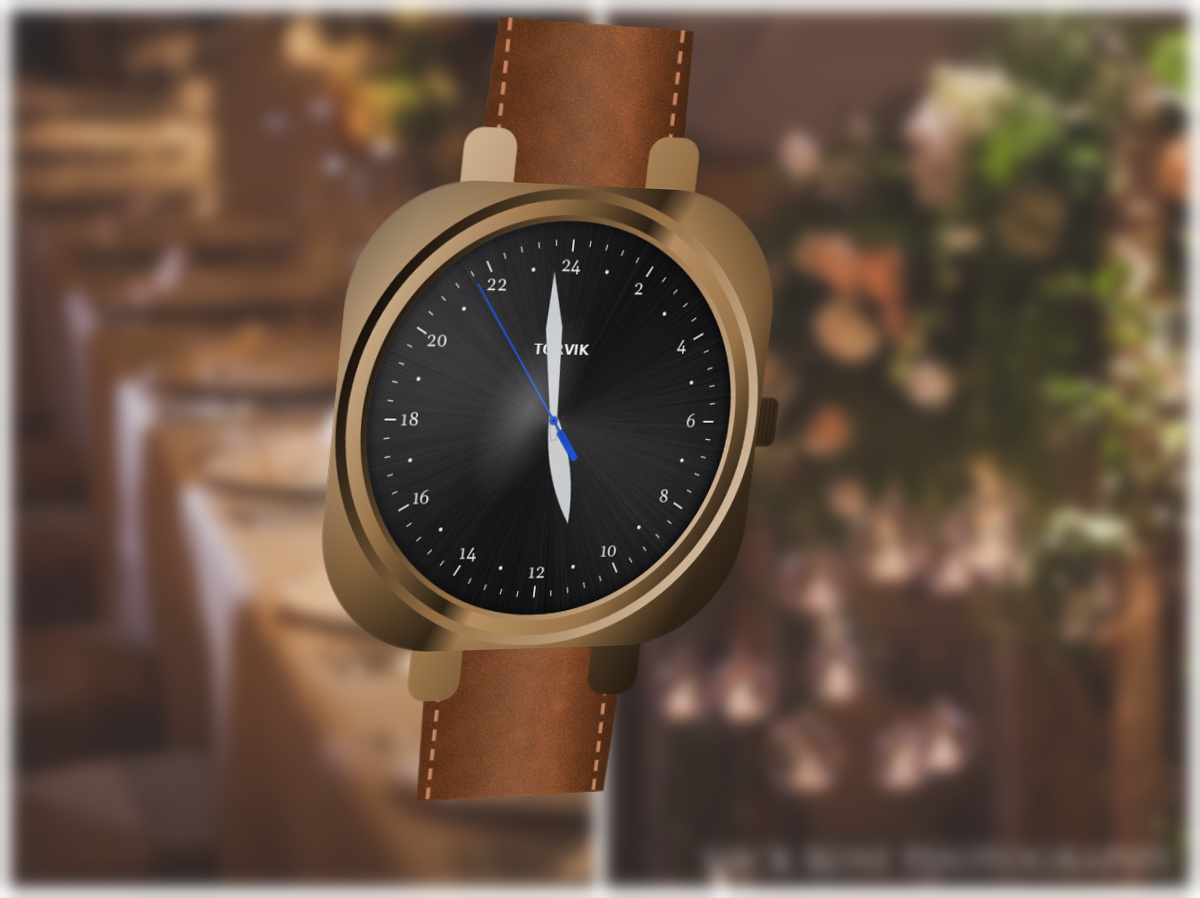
10:58:54
